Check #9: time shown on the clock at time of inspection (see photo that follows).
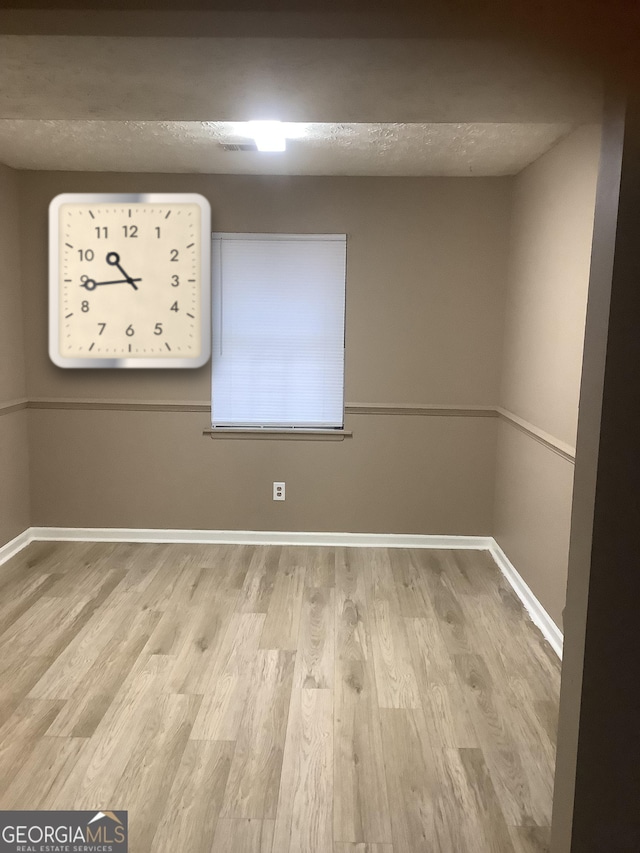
10:44
